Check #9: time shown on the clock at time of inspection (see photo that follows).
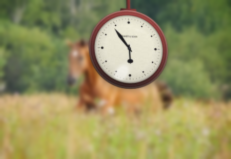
5:54
